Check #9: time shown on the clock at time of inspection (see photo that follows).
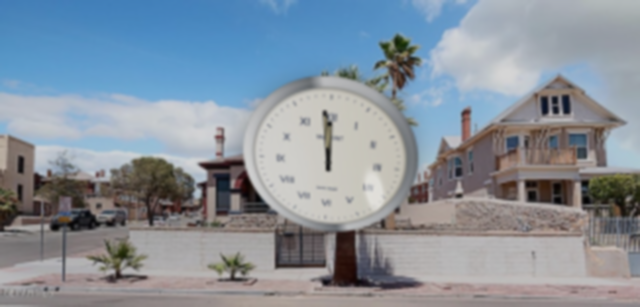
11:59
